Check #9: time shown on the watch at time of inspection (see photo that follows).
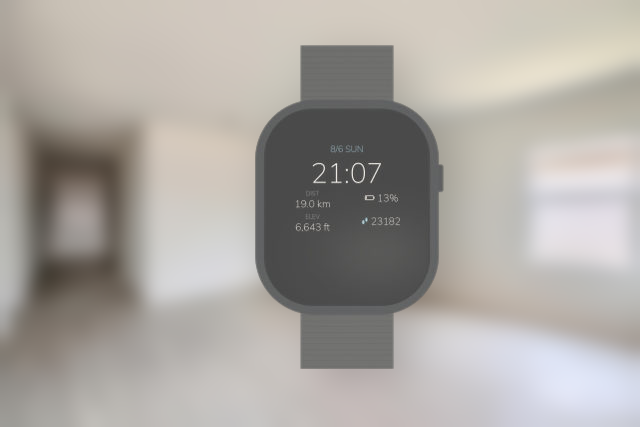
21:07
